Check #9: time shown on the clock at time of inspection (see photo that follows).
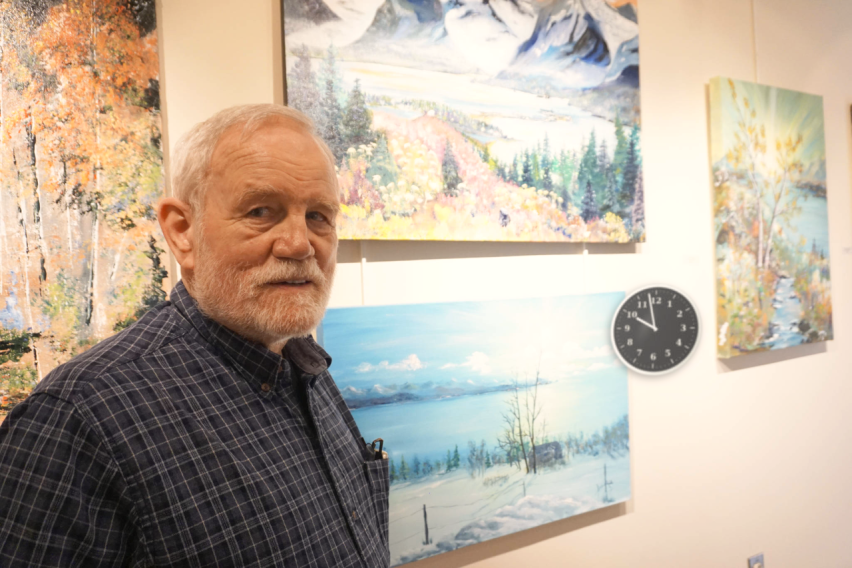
9:58
